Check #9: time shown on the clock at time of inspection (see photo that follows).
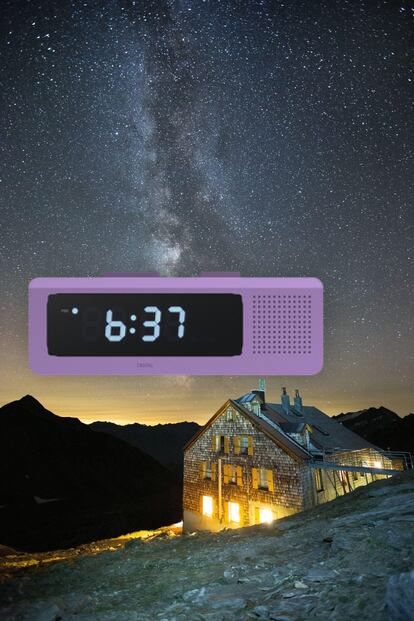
6:37
